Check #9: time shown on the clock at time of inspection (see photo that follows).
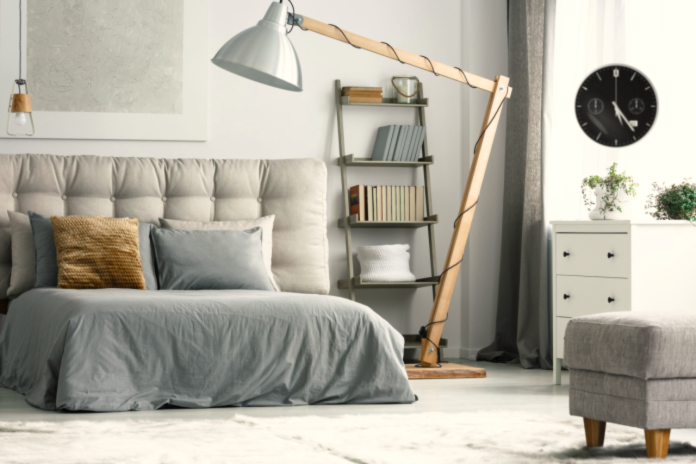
5:24
